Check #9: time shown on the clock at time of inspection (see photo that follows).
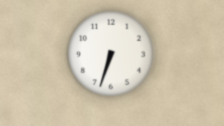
6:33
